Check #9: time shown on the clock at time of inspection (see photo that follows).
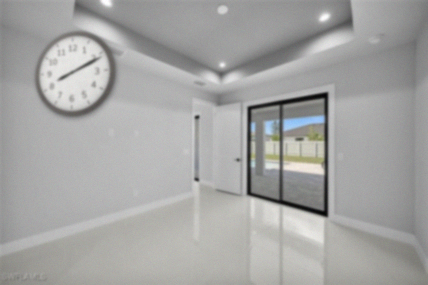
8:11
